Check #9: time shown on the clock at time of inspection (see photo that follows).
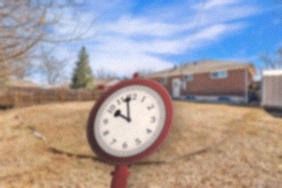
9:58
